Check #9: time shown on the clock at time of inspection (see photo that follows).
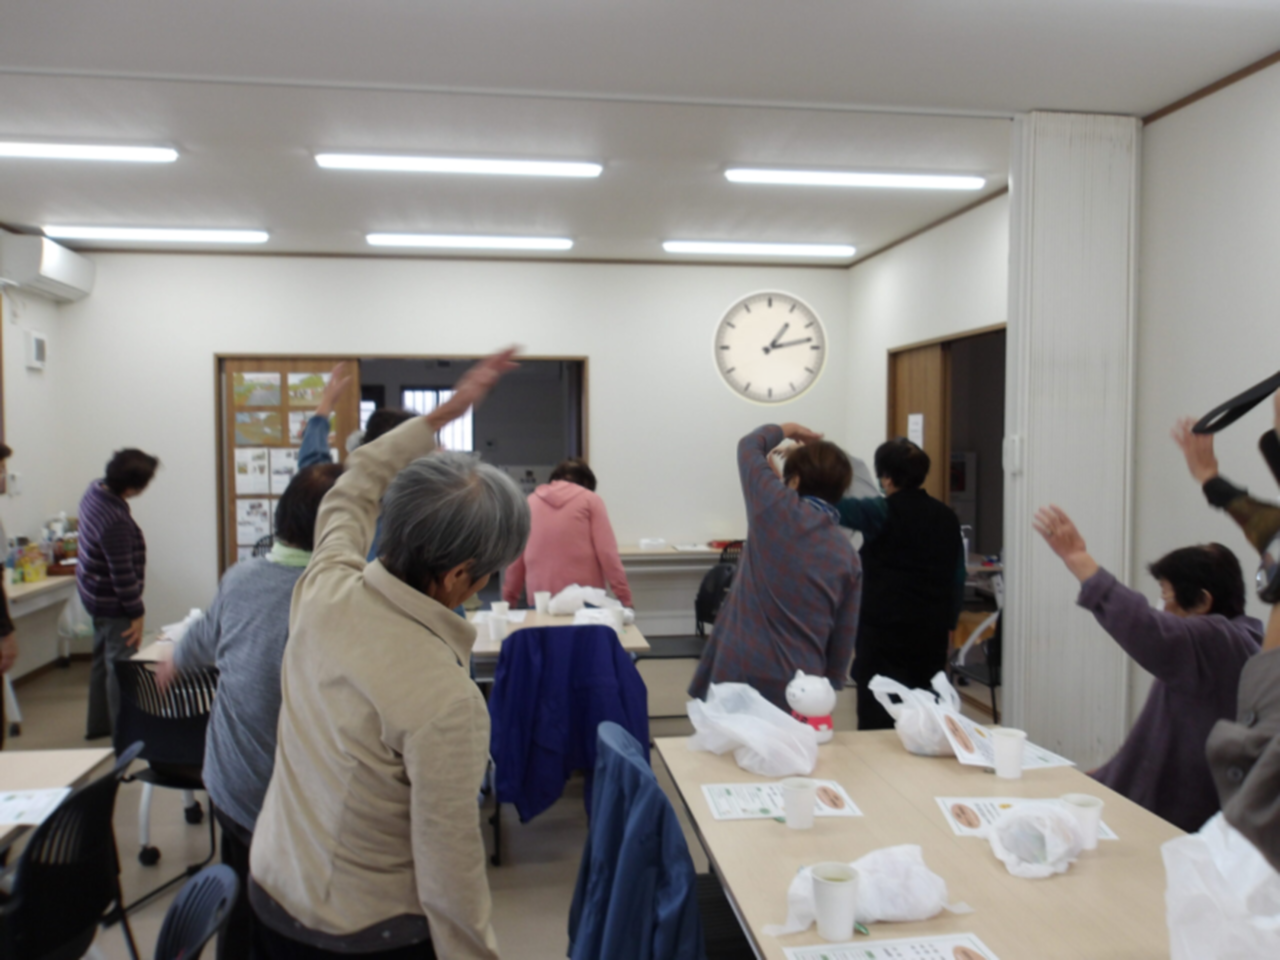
1:13
